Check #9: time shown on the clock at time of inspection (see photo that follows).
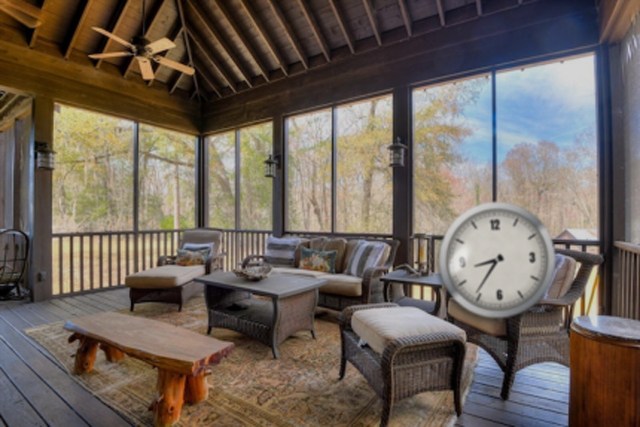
8:36
